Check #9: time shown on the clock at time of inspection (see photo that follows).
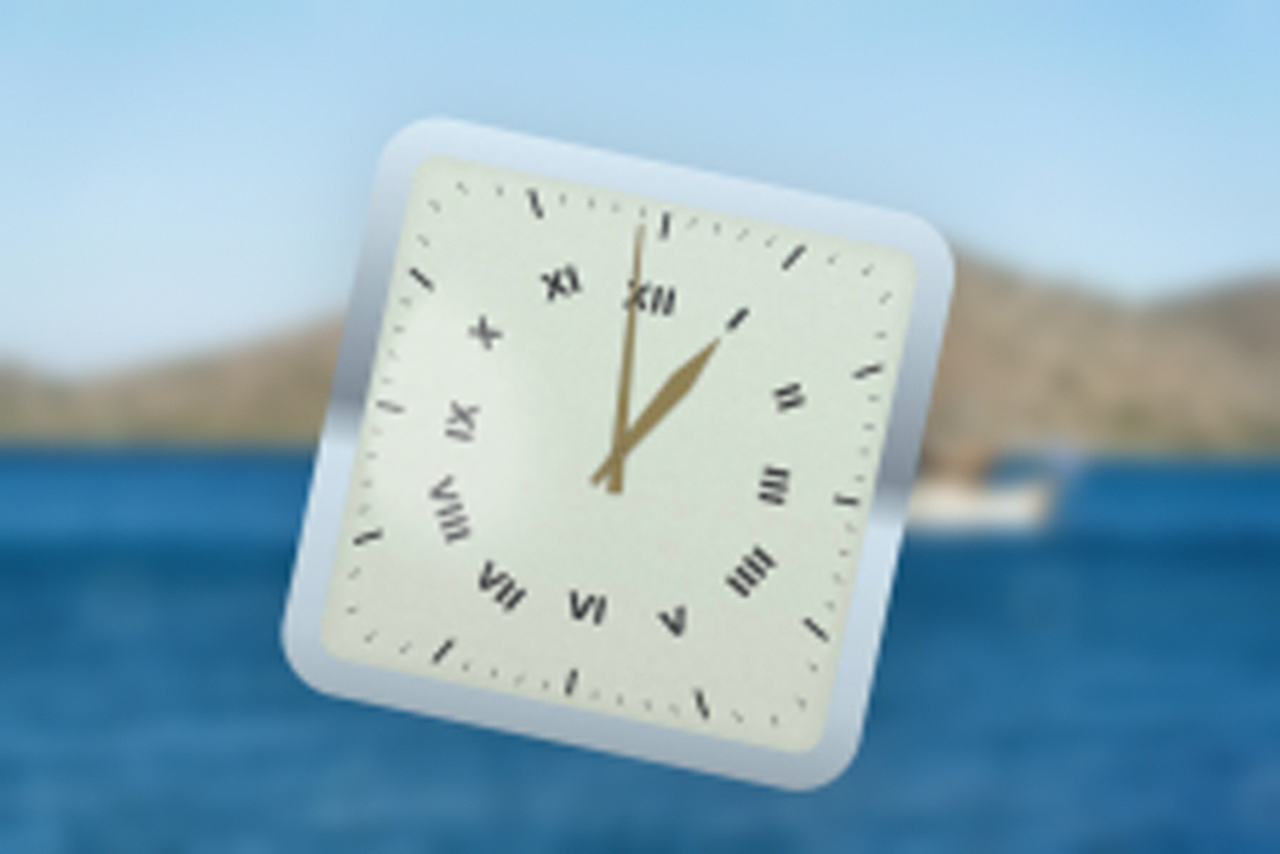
12:59
